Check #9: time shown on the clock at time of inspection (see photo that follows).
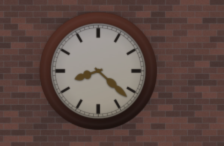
8:22
